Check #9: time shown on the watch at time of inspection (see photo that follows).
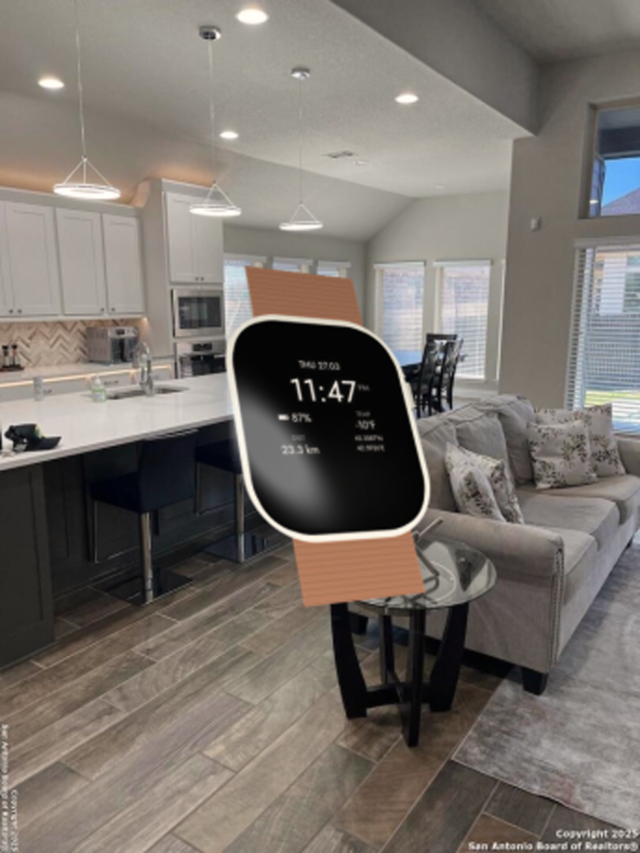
11:47
